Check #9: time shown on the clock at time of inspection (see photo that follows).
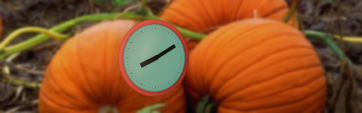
8:10
